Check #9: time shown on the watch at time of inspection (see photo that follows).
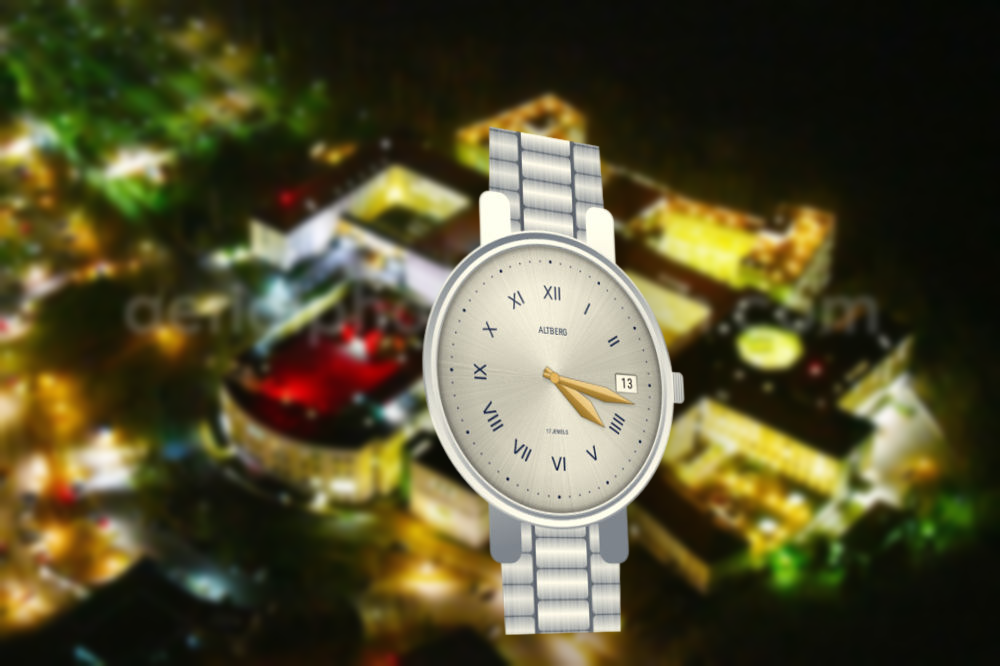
4:17
